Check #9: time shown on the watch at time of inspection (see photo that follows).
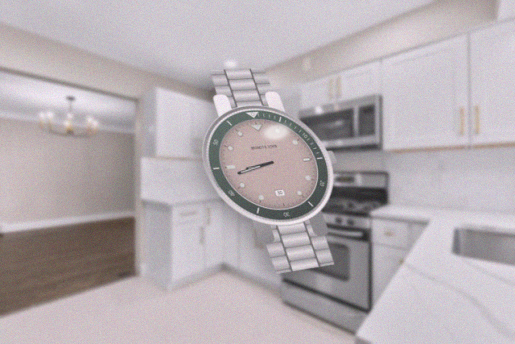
8:43
